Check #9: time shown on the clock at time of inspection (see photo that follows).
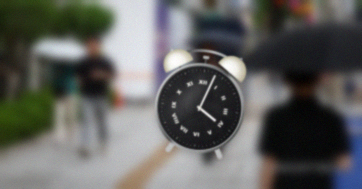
4:03
